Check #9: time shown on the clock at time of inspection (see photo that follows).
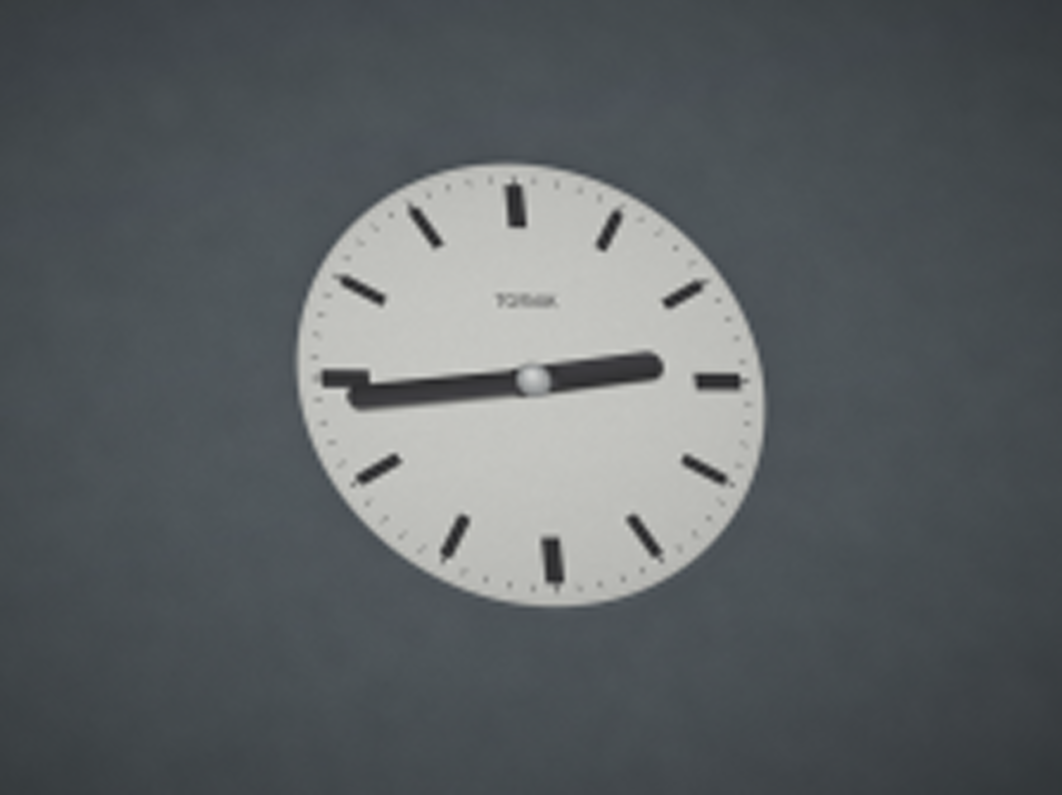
2:44
